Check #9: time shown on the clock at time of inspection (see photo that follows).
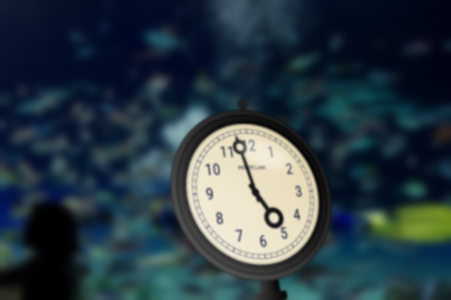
4:58
